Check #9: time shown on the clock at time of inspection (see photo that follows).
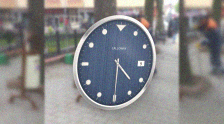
4:30
